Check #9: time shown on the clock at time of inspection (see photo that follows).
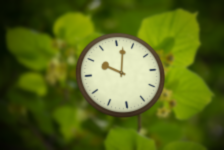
10:02
